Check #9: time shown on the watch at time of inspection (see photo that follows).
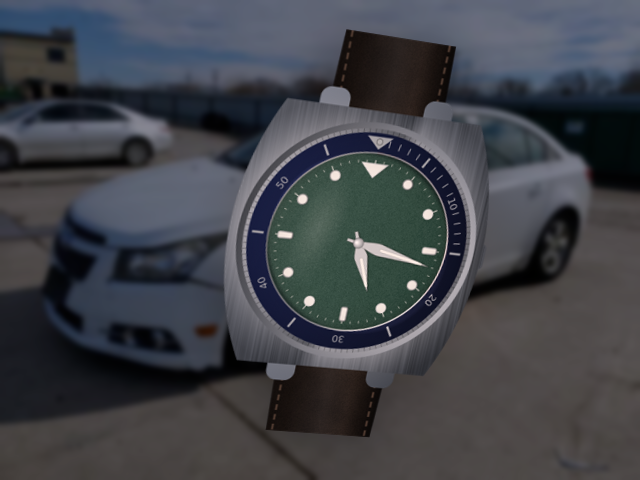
5:17
